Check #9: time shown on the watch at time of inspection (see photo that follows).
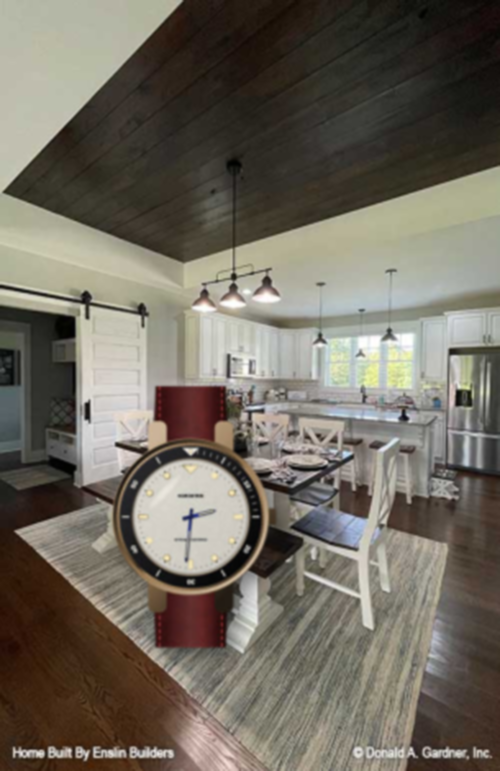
2:31
